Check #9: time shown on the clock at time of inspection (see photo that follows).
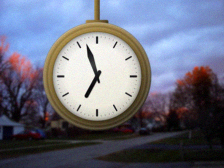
6:57
